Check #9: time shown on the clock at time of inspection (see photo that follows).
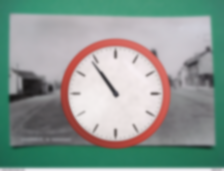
10:54
